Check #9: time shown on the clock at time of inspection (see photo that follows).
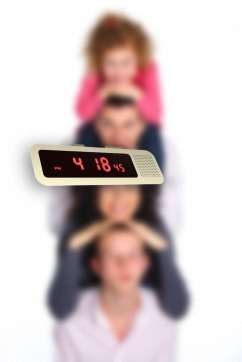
4:18:45
